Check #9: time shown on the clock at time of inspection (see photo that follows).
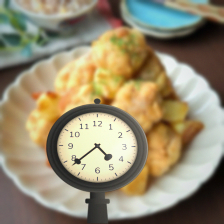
4:38
